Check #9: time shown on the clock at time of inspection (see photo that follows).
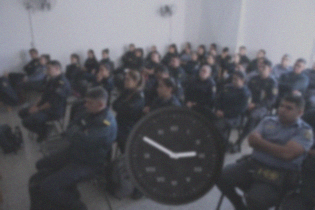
2:50
